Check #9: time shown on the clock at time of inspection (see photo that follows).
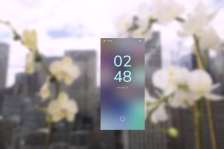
2:48
